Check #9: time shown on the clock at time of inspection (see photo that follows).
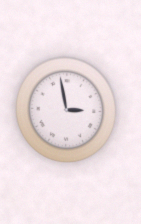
2:58
